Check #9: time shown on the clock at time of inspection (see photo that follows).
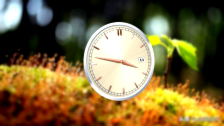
3:47
